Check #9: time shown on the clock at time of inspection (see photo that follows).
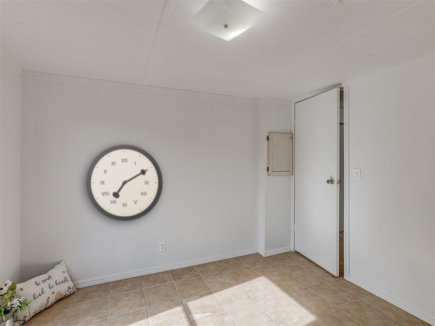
7:10
